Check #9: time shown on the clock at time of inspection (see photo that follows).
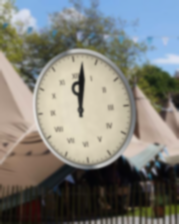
12:02
